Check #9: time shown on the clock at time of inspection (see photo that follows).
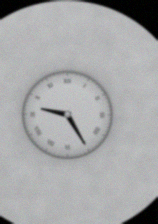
9:25
